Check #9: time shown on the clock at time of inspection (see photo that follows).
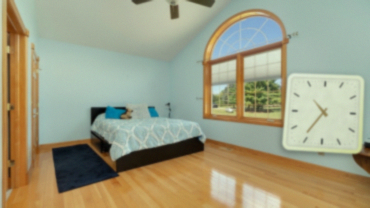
10:36
